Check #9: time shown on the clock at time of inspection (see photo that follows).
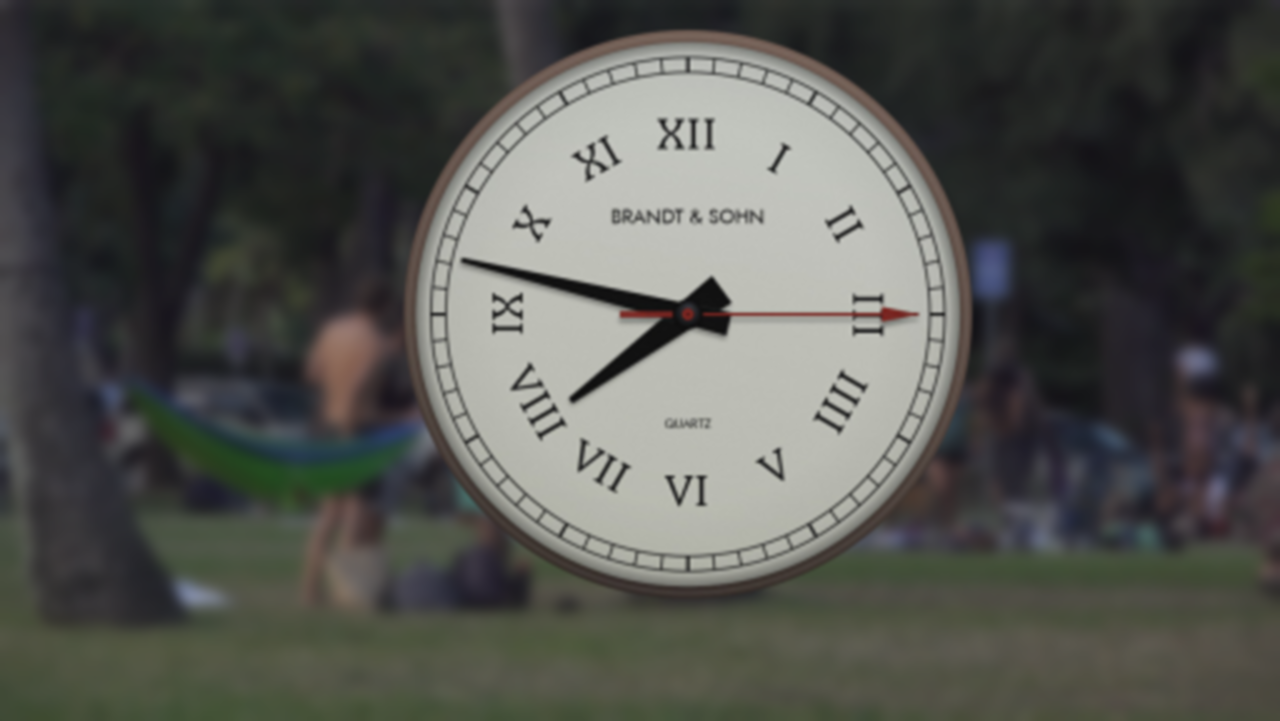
7:47:15
